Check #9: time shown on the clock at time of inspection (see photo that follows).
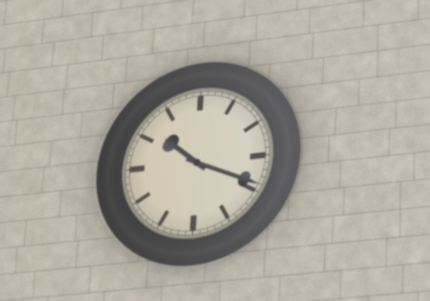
10:19
